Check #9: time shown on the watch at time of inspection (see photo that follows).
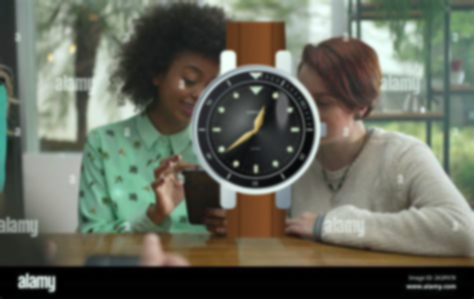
12:39
